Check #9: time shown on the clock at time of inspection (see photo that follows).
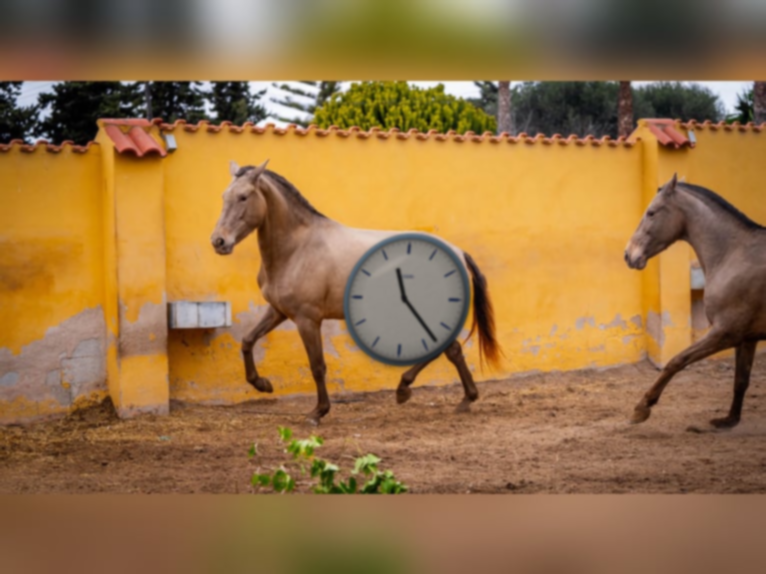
11:23
